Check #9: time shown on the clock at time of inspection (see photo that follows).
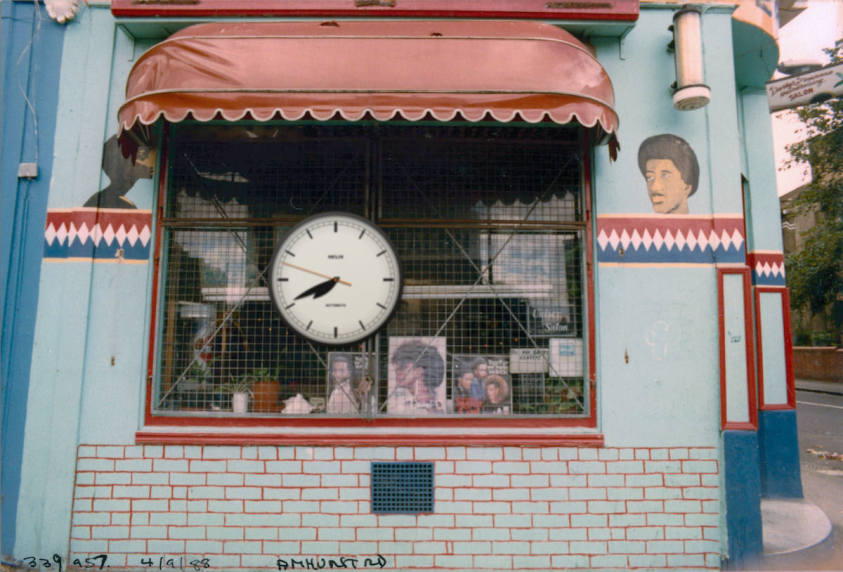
7:40:48
